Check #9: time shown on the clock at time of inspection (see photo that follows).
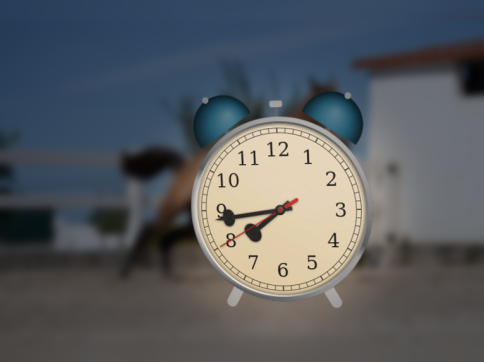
7:43:40
